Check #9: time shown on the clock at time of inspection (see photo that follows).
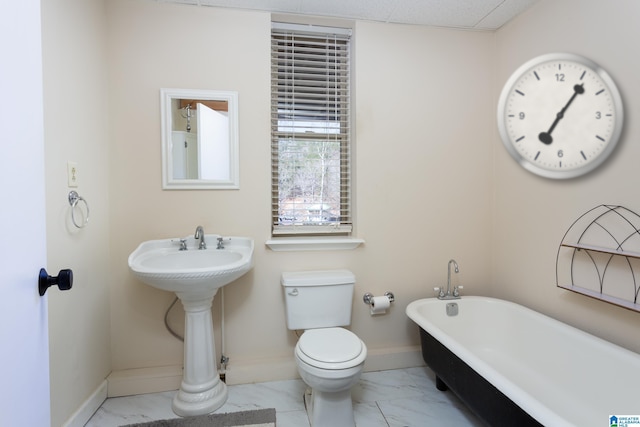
7:06
